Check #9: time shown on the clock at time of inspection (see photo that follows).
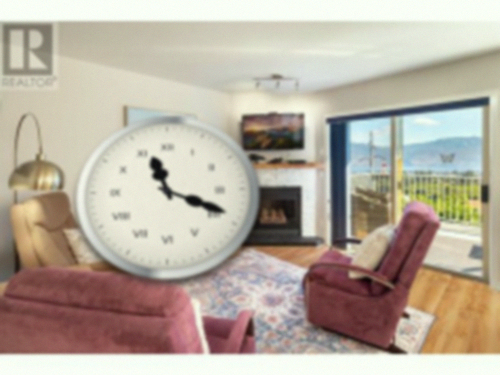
11:19
